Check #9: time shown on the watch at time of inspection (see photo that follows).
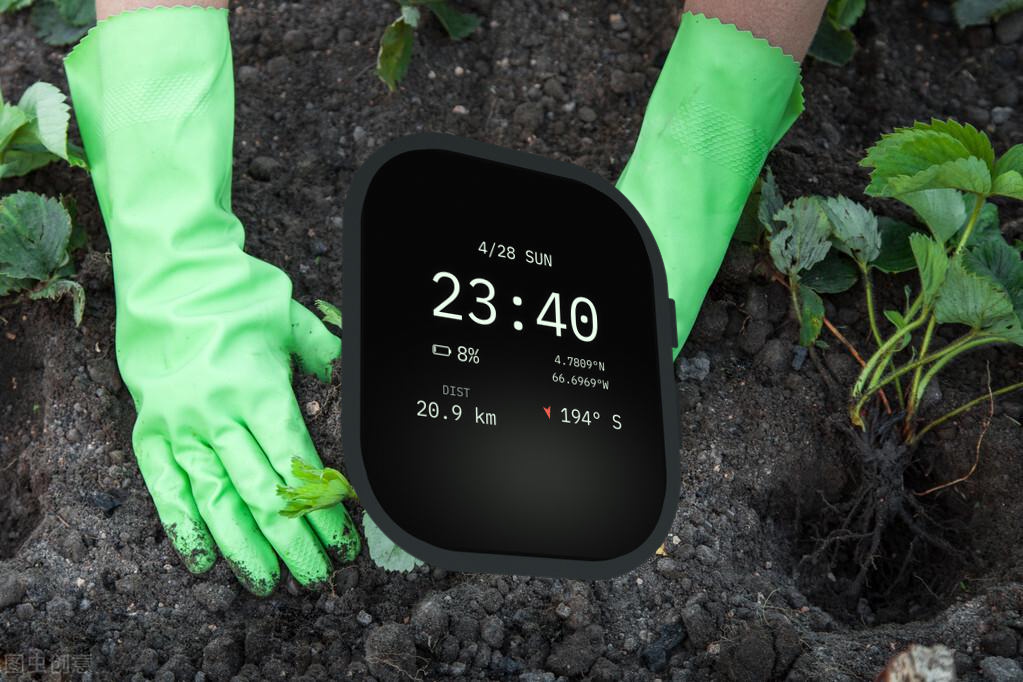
23:40
